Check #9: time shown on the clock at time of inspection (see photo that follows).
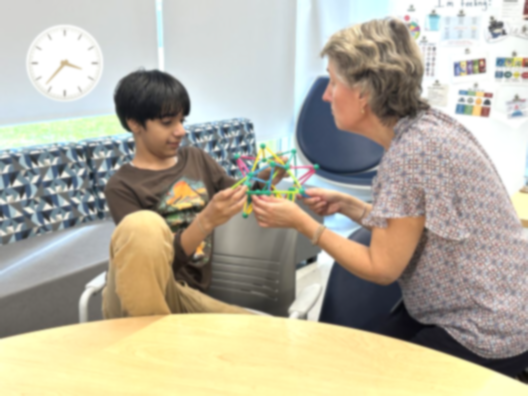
3:37
